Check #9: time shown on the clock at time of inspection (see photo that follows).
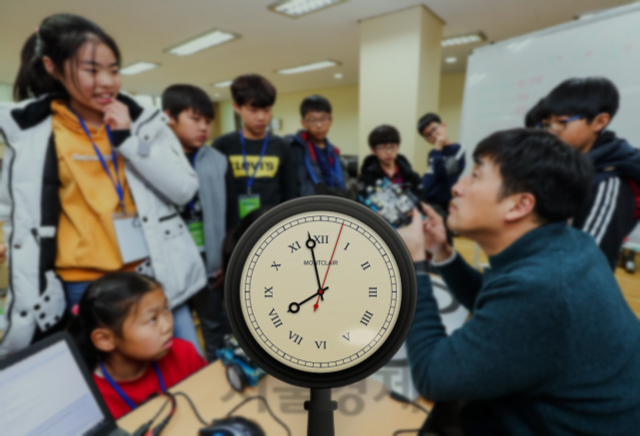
7:58:03
